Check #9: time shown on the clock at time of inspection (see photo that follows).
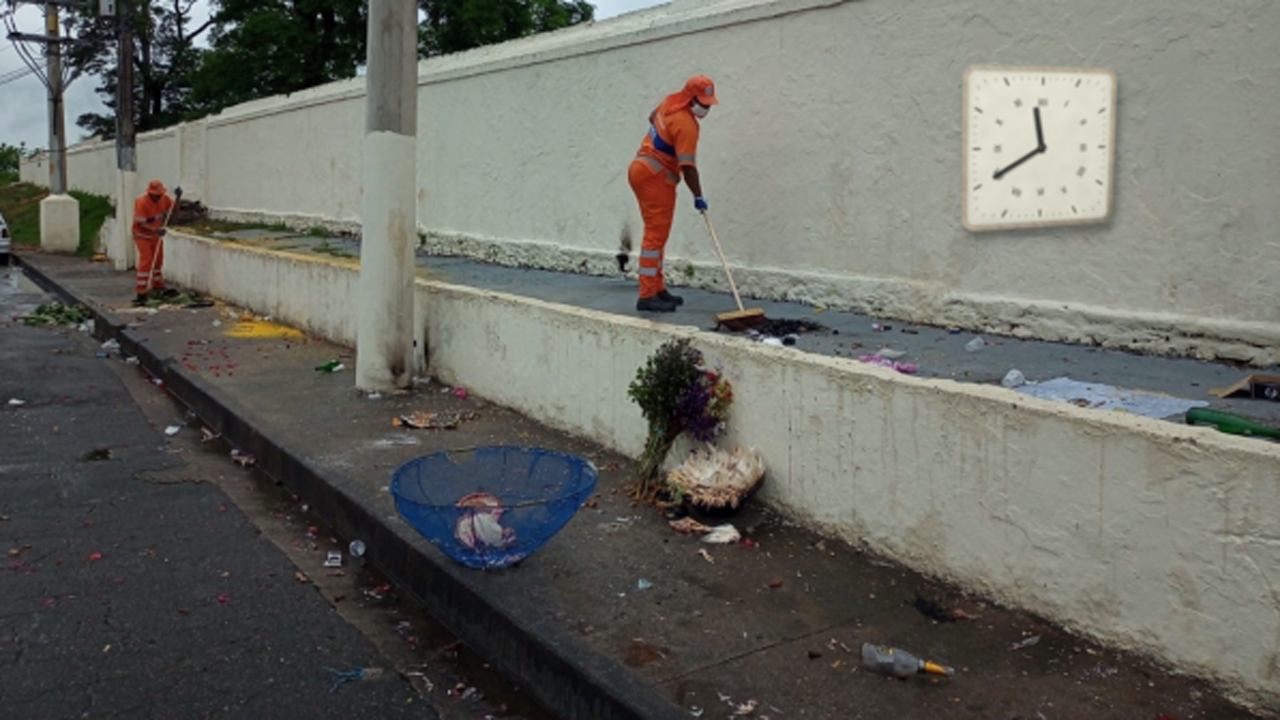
11:40
